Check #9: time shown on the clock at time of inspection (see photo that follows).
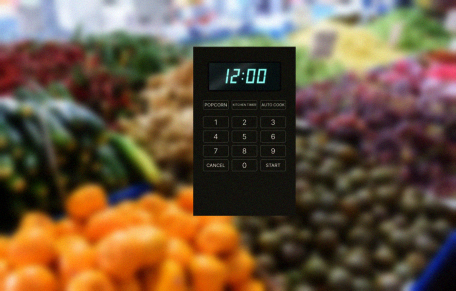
12:00
